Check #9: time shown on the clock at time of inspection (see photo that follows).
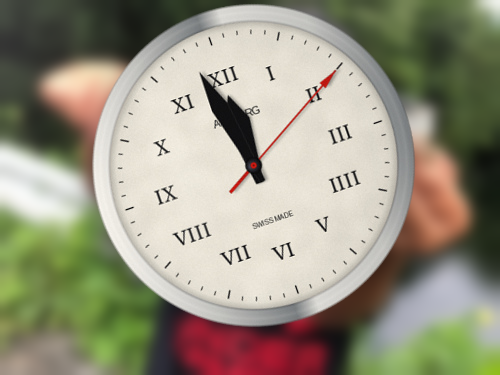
11:58:10
